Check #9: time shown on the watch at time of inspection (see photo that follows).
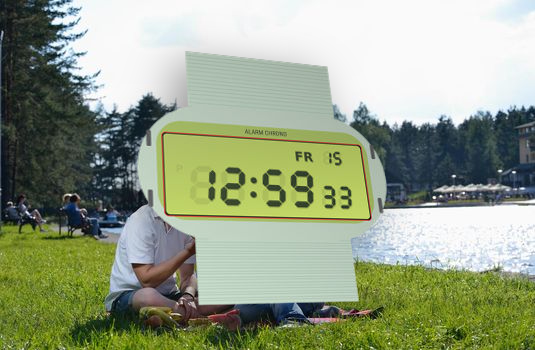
12:59:33
